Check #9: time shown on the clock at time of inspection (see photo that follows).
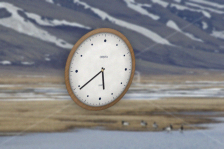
5:39
